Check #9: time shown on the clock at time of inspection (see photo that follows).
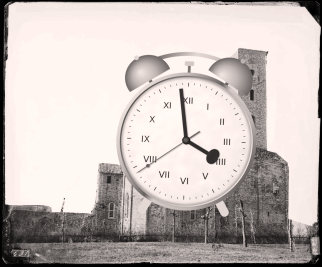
3:58:39
